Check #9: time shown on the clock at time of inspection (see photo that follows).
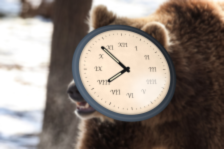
7:53
